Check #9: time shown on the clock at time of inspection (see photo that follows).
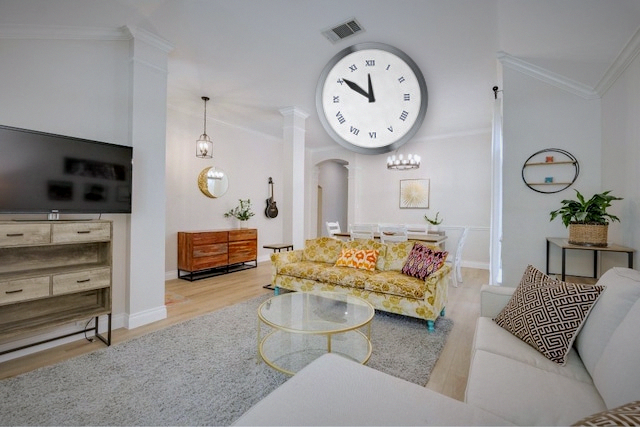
11:51
